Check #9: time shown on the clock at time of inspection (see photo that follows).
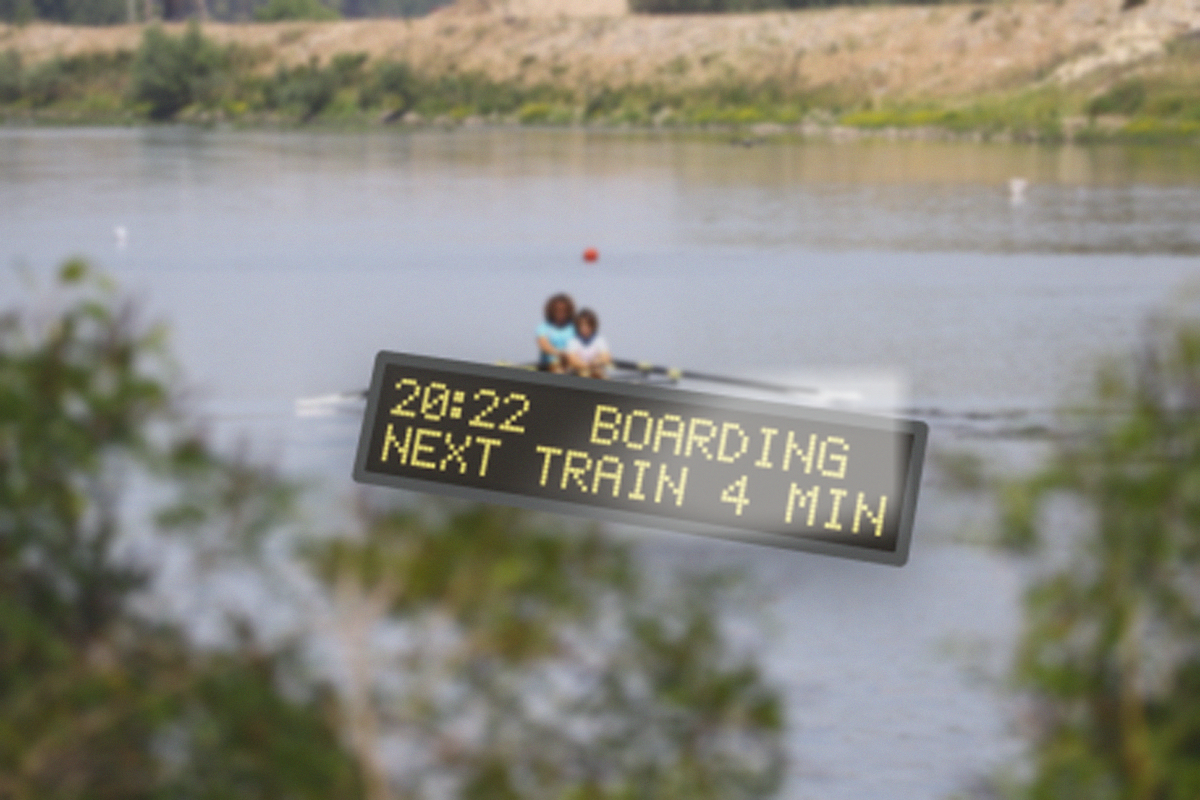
20:22
